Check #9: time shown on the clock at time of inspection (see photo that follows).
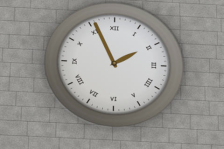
1:56
